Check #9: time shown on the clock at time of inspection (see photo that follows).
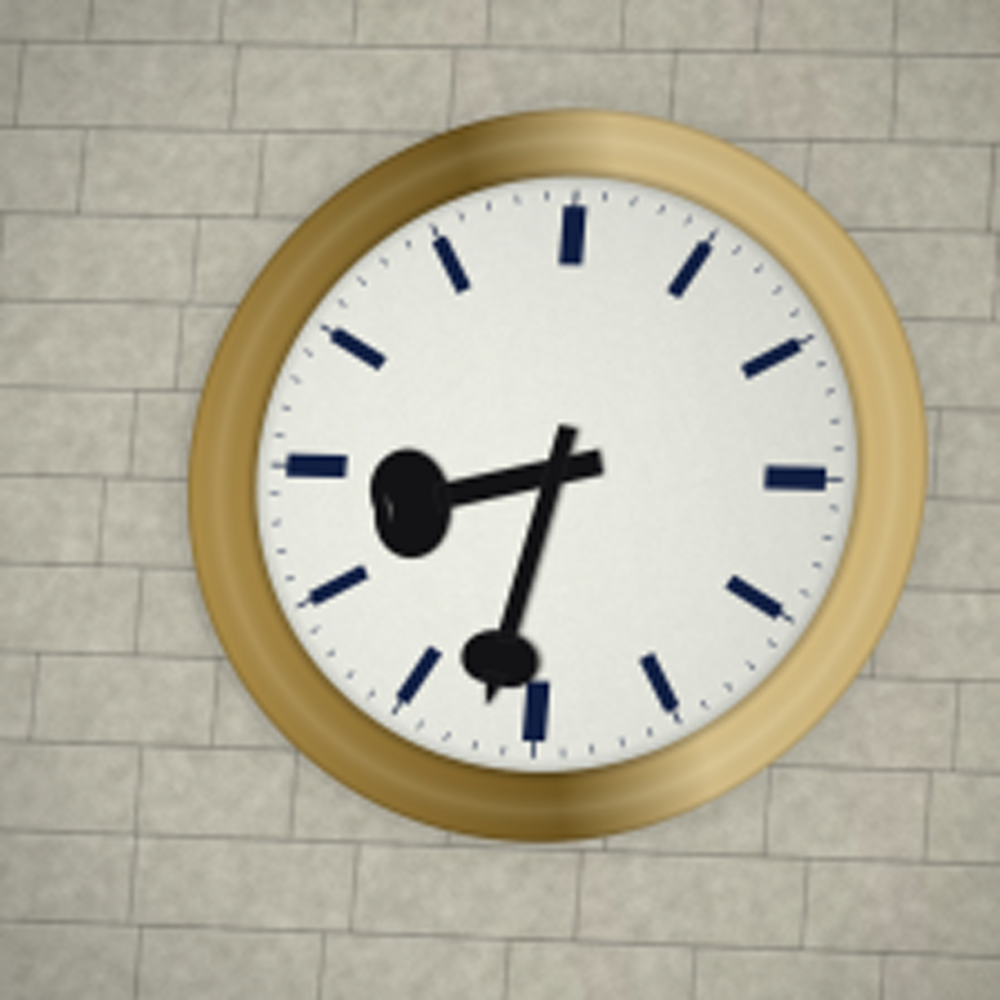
8:32
